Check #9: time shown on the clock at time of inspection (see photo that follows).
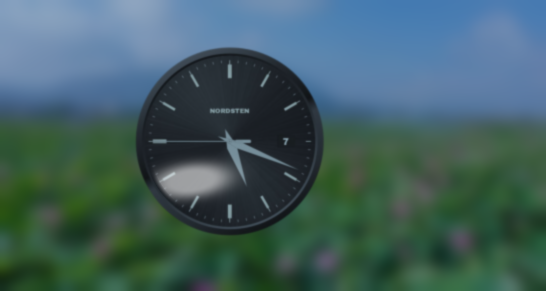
5:18:45
